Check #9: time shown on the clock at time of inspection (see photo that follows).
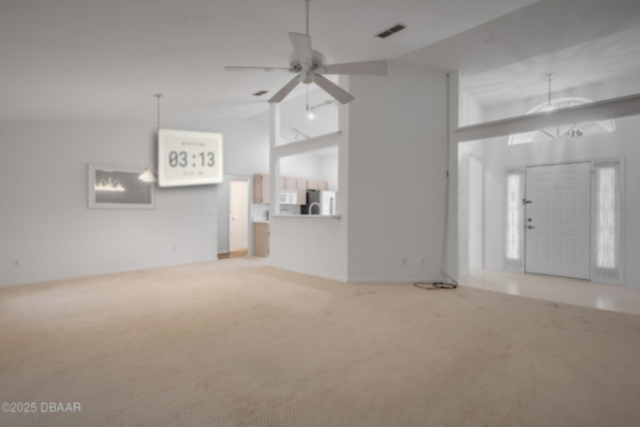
3:13
